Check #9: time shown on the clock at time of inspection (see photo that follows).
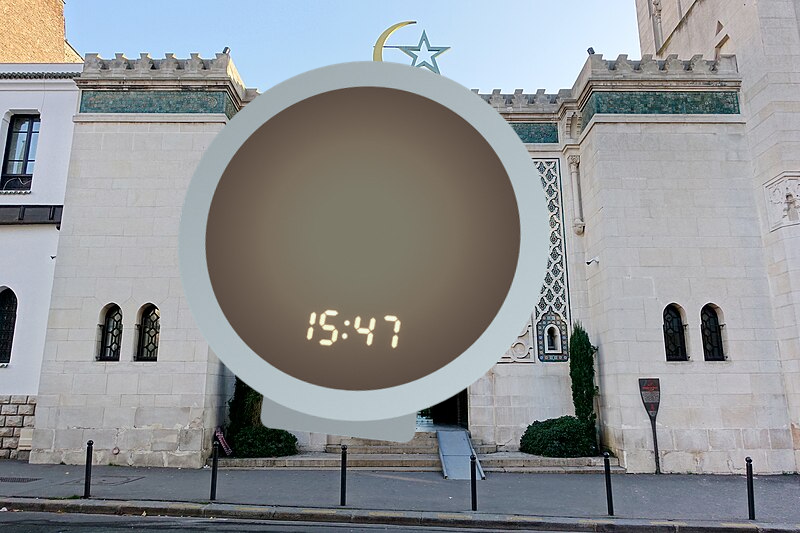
15:47
